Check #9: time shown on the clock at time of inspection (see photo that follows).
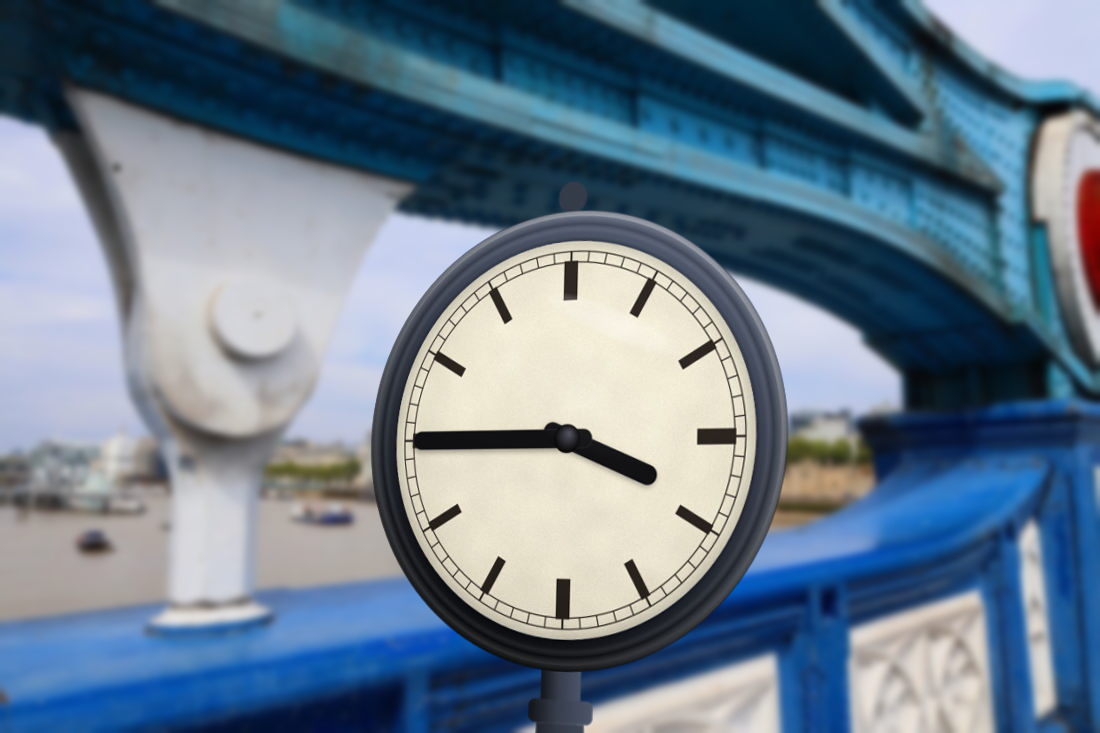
3:45
